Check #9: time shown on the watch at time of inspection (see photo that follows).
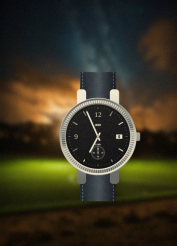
6:56
